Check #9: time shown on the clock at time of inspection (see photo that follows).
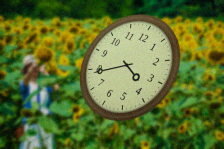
3:39
